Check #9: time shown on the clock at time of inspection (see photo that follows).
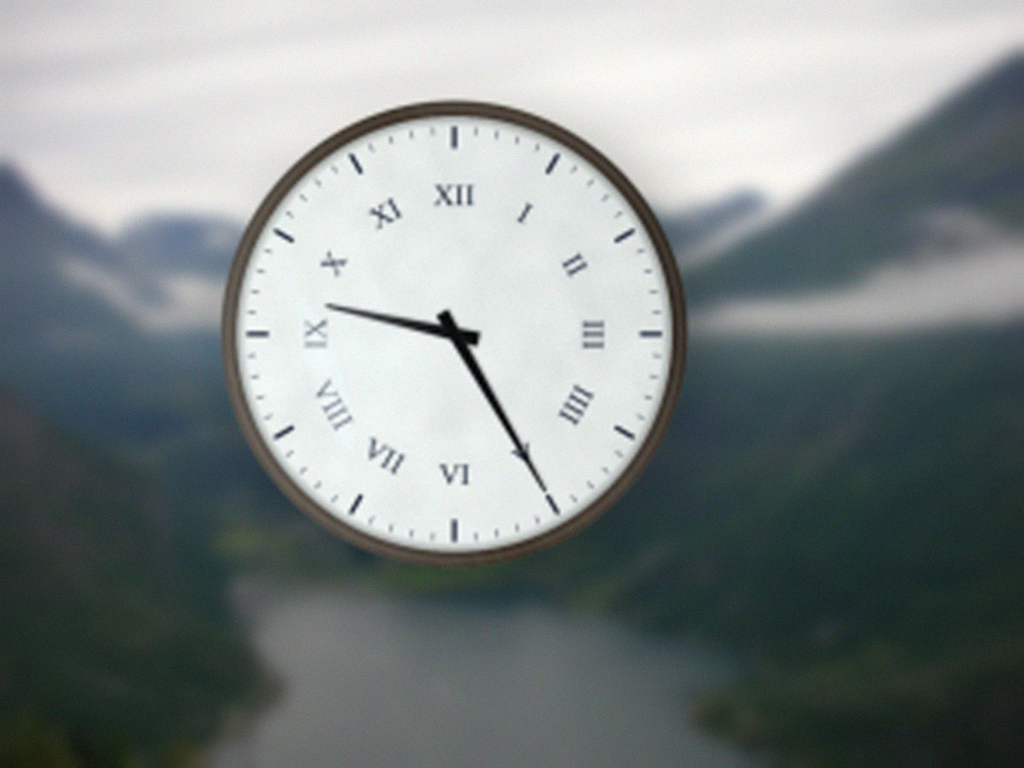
9:25
